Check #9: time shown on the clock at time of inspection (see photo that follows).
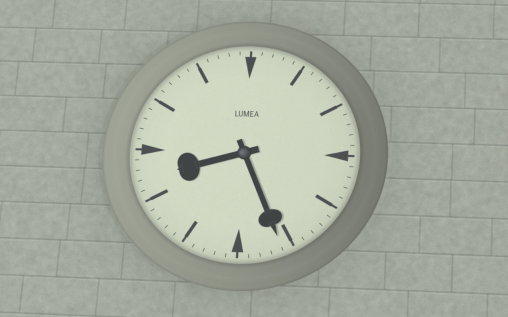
8:26
